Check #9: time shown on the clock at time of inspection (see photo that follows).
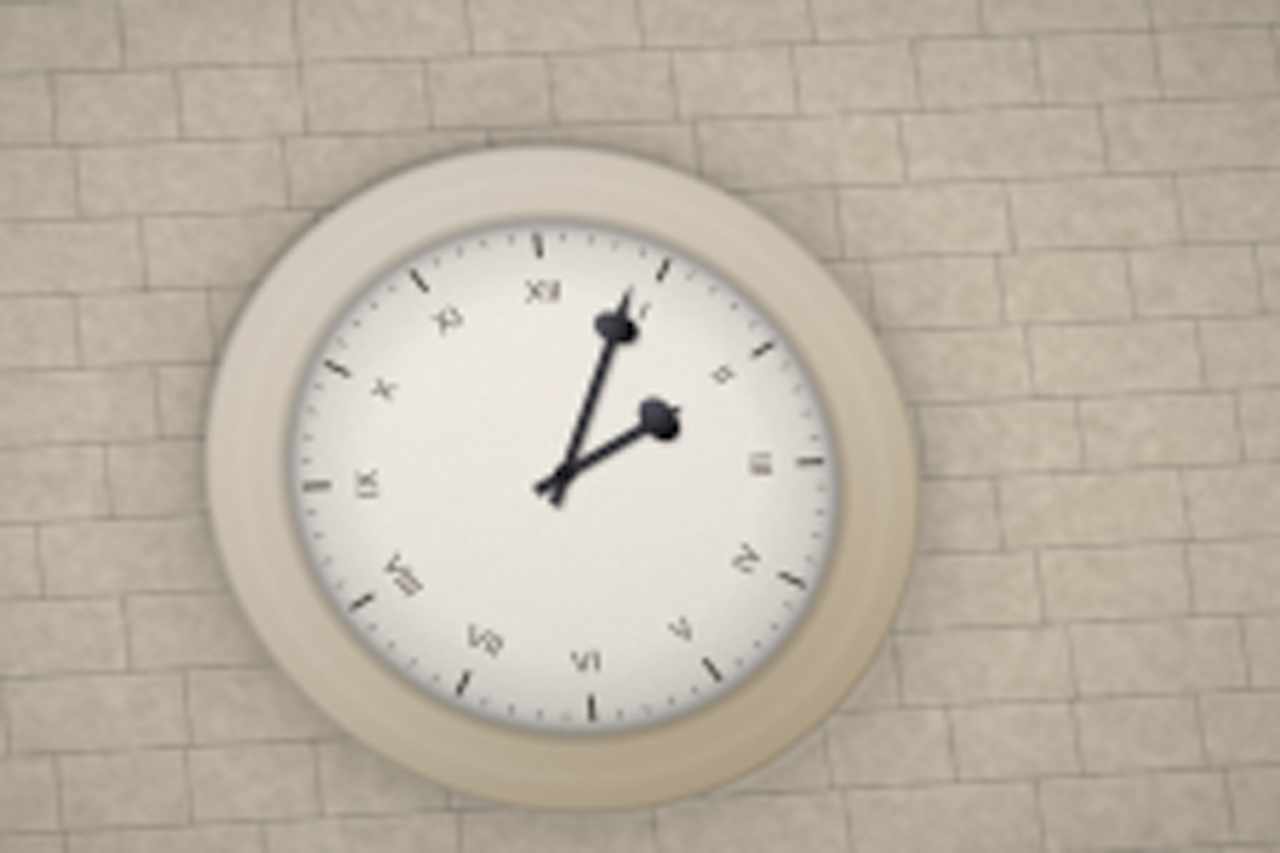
2:04
